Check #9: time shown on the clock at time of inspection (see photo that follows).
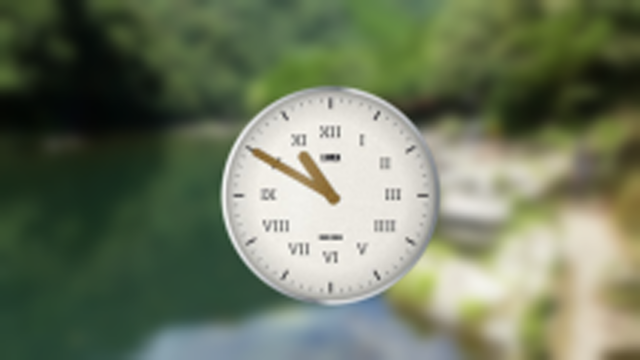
10:50
